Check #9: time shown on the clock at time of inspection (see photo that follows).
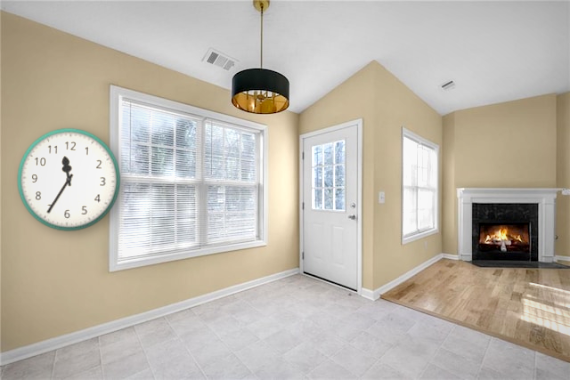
11:35
